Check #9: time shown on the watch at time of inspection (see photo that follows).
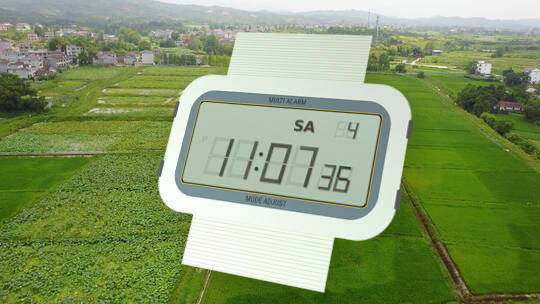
11:07:36
